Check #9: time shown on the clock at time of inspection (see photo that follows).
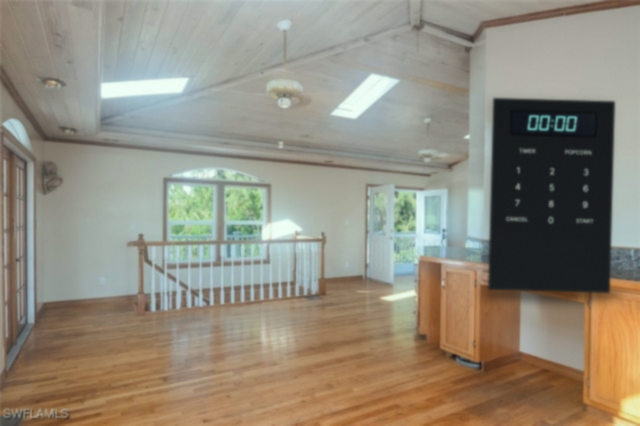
0:00
